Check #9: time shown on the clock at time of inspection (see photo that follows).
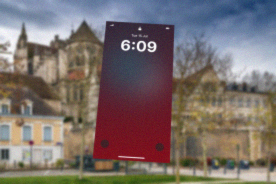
6:09
